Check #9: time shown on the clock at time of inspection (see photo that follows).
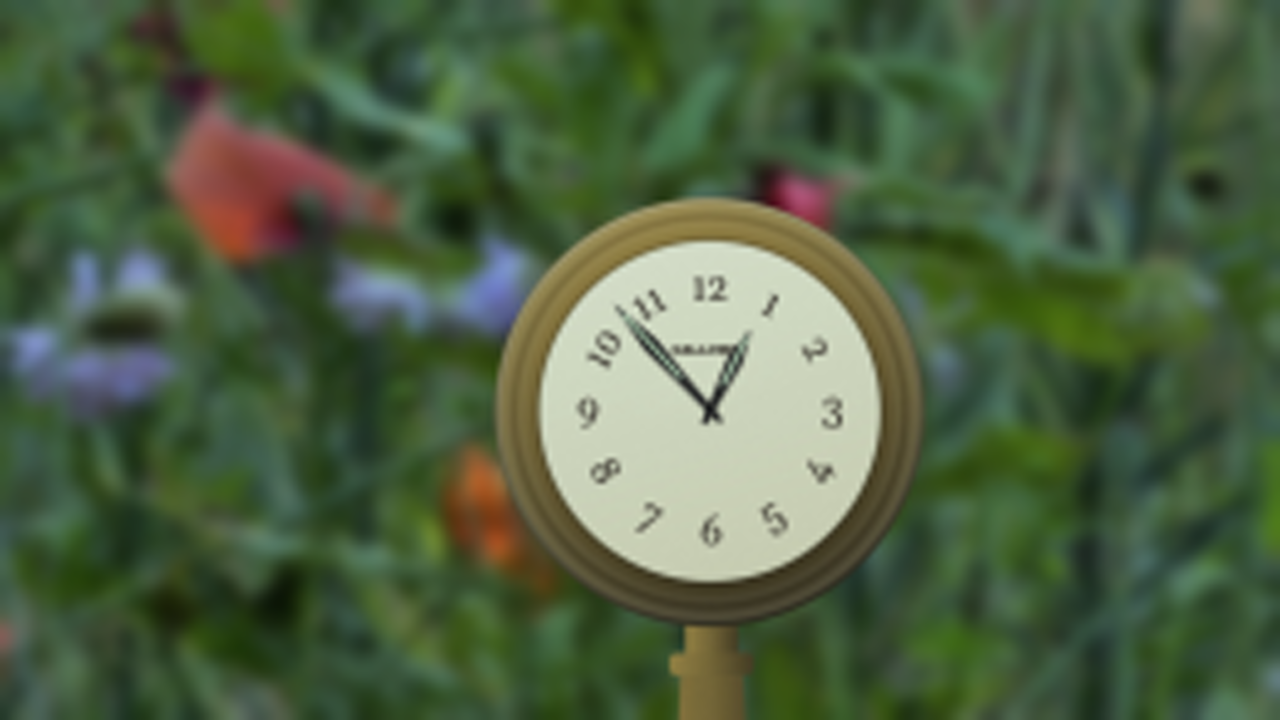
12:53
